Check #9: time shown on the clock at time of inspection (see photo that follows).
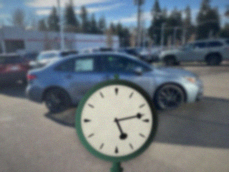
5:13
